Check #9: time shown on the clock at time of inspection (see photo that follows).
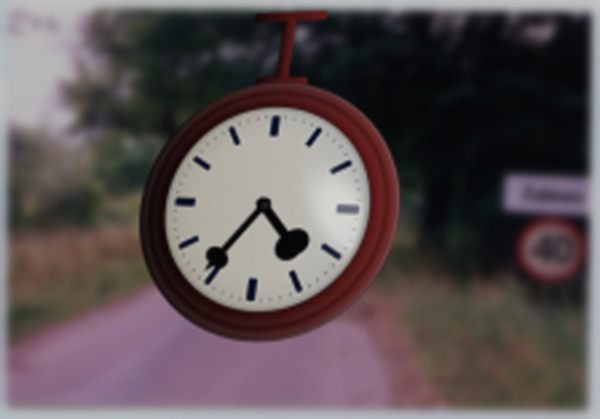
4:36
